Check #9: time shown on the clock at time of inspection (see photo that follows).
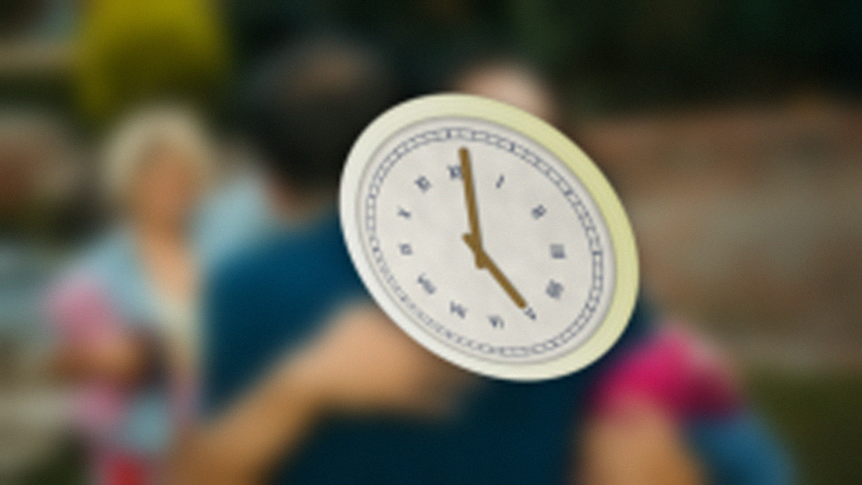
5:01
